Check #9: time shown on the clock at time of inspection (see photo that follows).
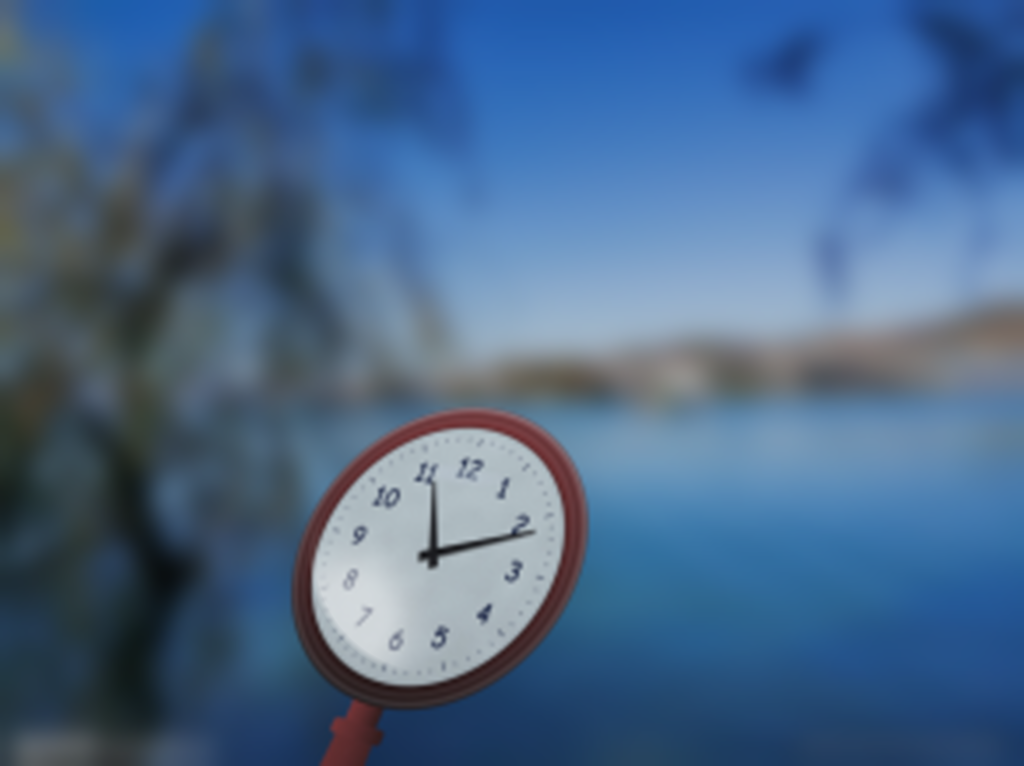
11:11
